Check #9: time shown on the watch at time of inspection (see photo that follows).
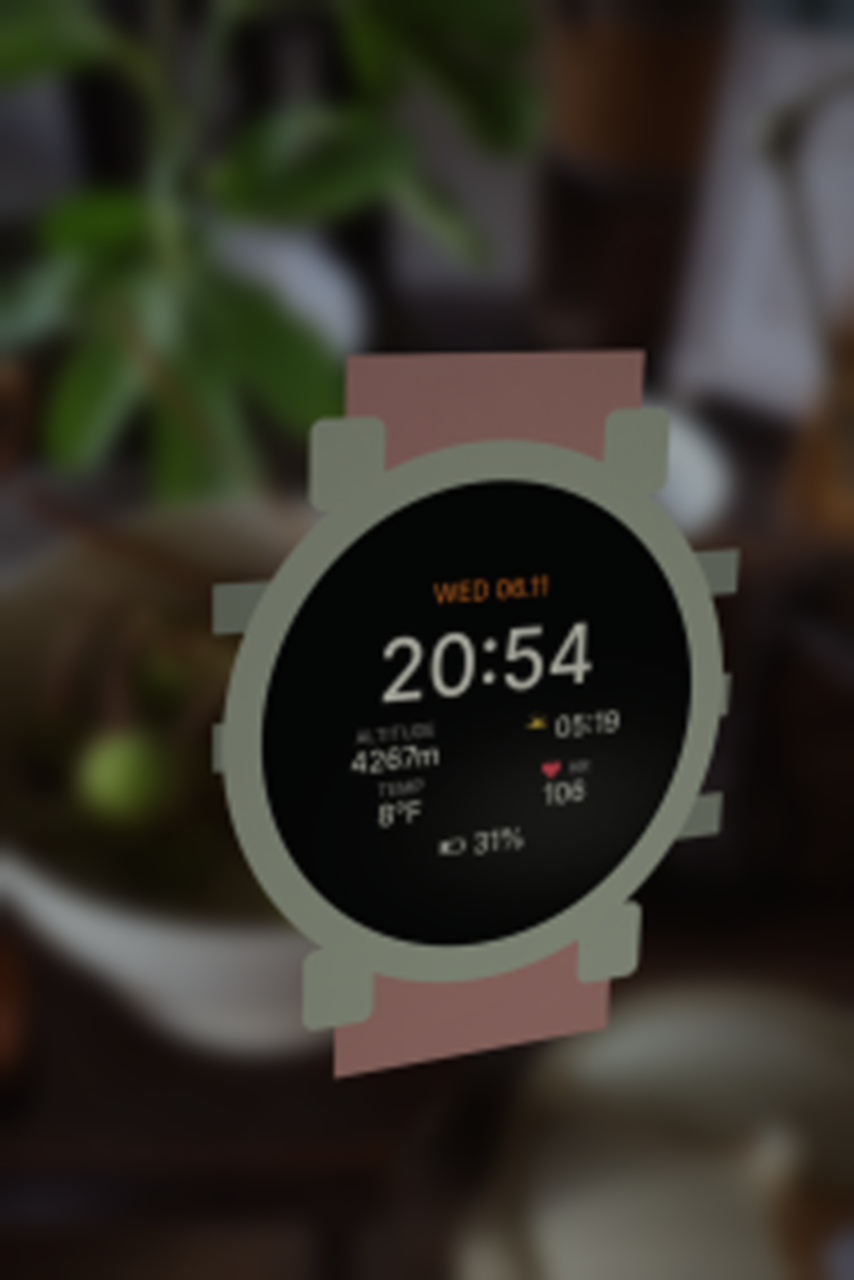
20:54
